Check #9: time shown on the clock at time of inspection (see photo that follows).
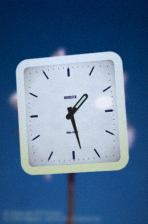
1:28
